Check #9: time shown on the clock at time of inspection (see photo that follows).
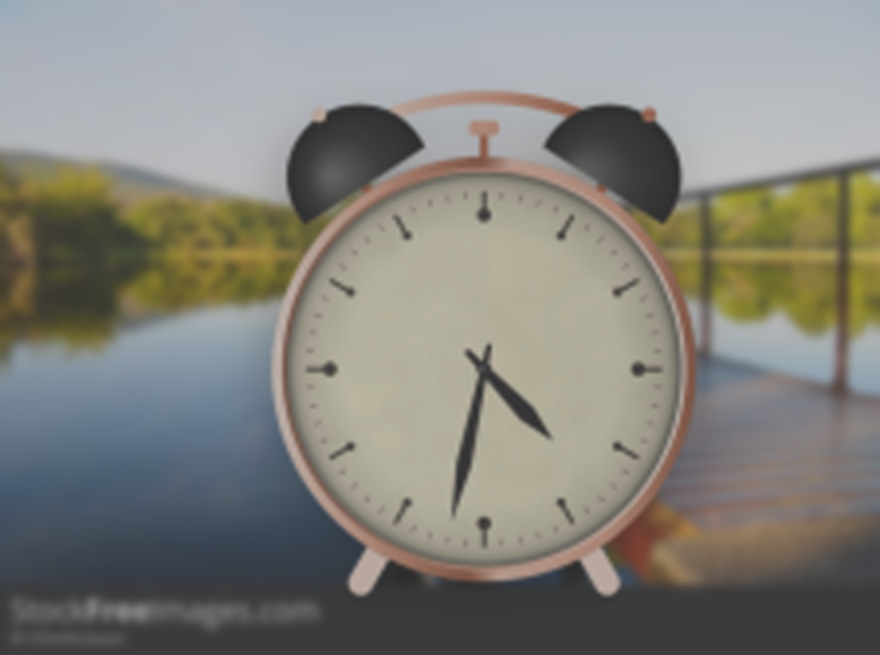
4:32
